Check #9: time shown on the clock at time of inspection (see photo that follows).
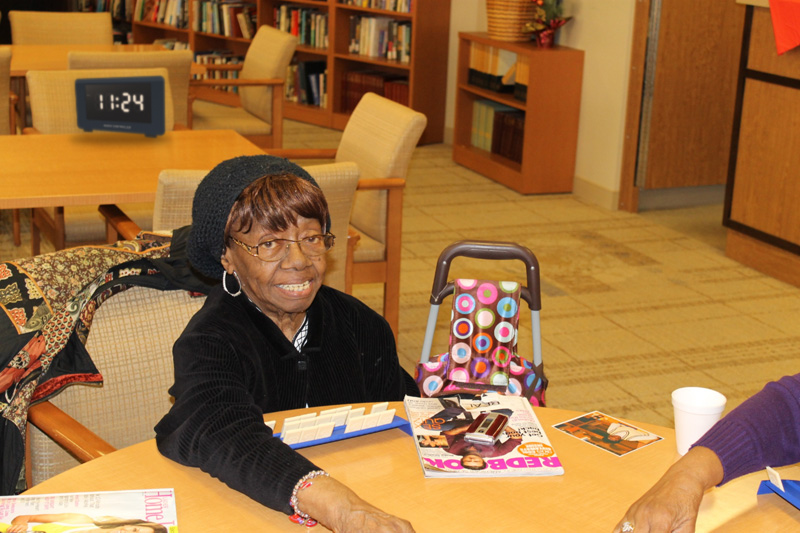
11:24
